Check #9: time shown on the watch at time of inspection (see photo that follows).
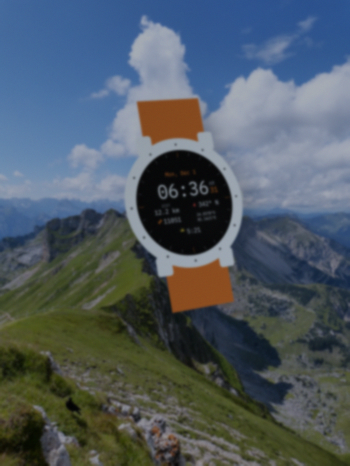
6:36
